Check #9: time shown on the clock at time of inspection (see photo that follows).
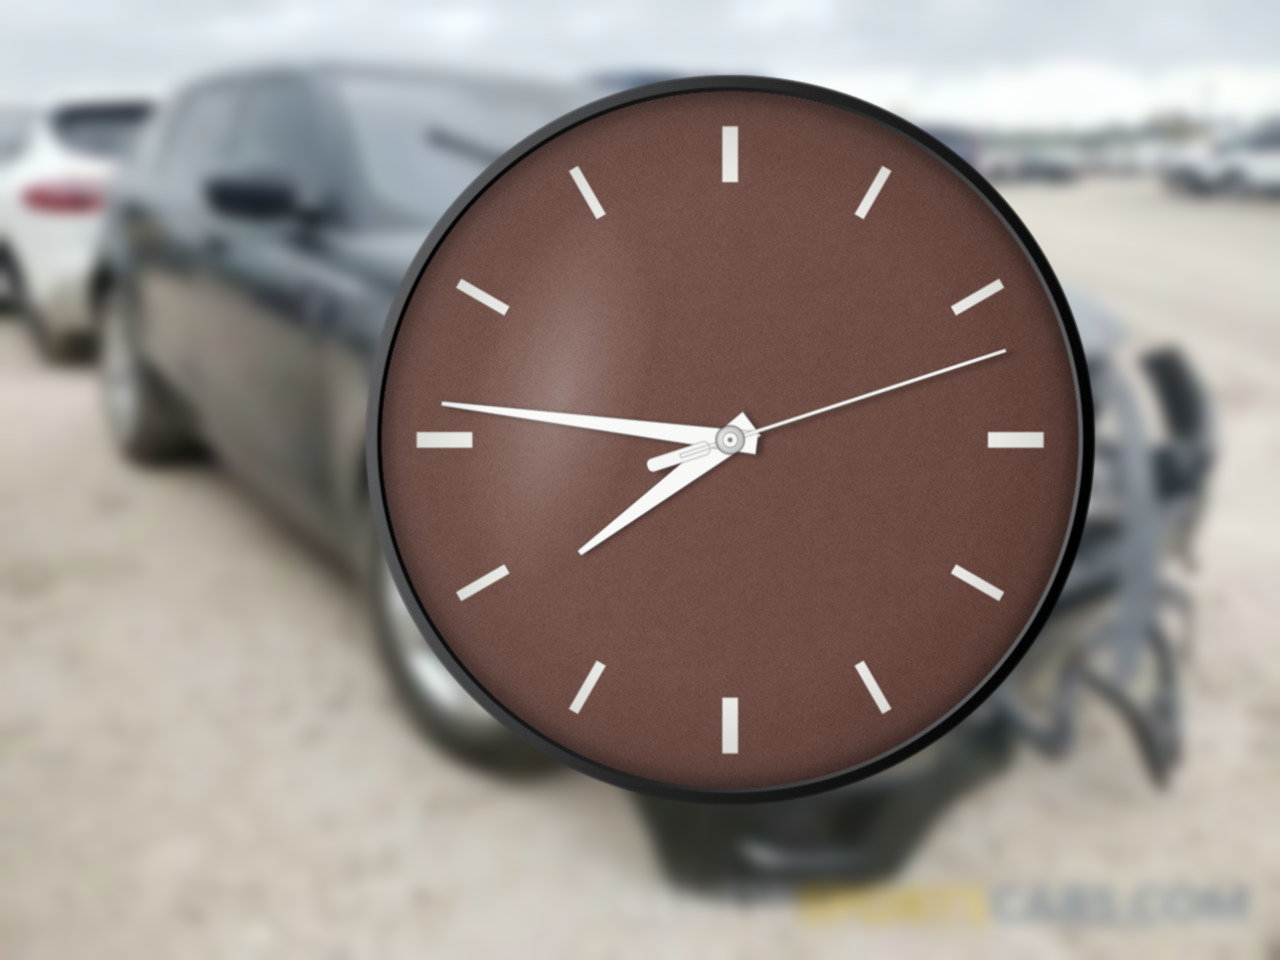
7:46:12
